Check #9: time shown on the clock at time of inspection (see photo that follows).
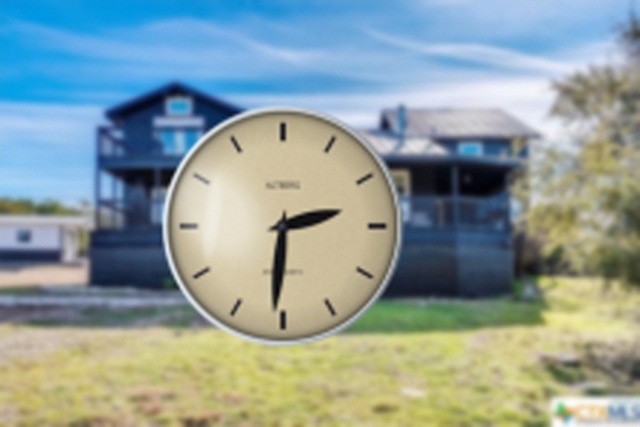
2:31
